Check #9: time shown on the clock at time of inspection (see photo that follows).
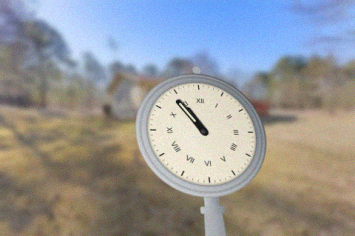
10:54
